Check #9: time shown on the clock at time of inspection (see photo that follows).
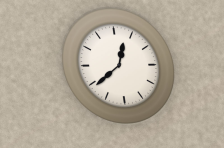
12:39
